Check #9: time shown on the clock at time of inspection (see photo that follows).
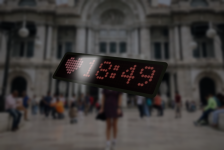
18:49
